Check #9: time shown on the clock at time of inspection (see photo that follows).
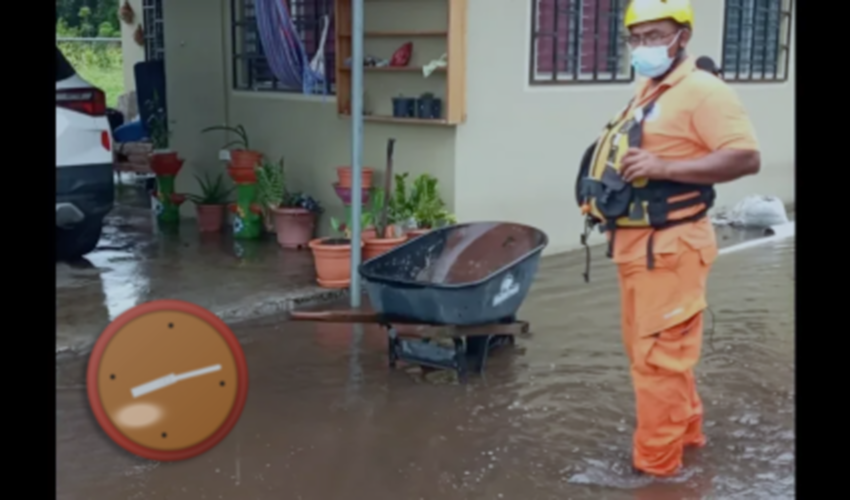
8:12
